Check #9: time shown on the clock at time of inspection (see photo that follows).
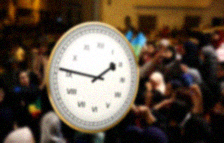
1:46
